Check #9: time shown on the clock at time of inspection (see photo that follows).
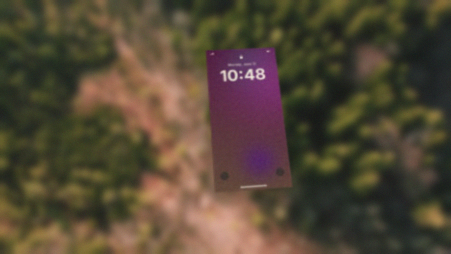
10:48
